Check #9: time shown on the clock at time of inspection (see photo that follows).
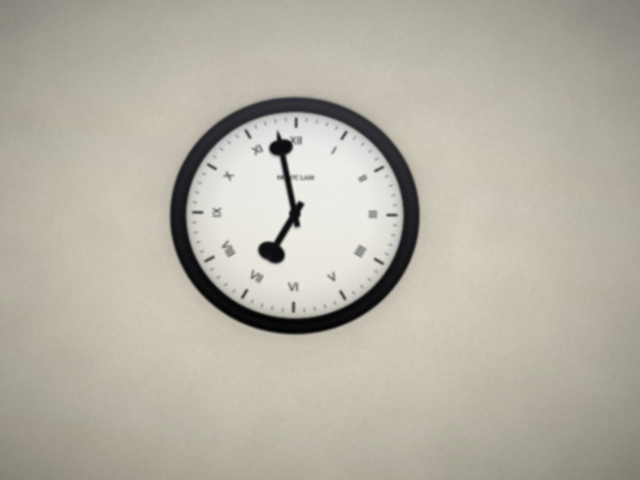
6:58
